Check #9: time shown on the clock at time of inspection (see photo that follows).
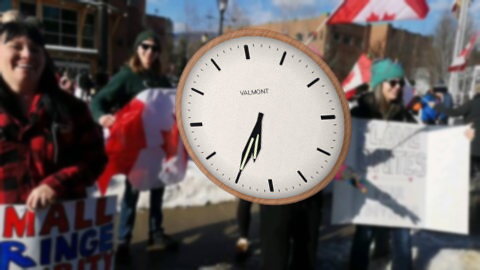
6:35
